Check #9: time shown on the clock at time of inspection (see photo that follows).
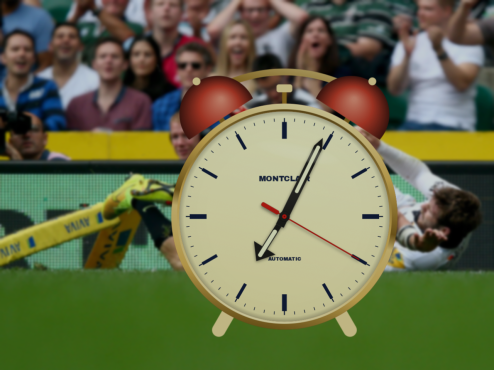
7:04:20
